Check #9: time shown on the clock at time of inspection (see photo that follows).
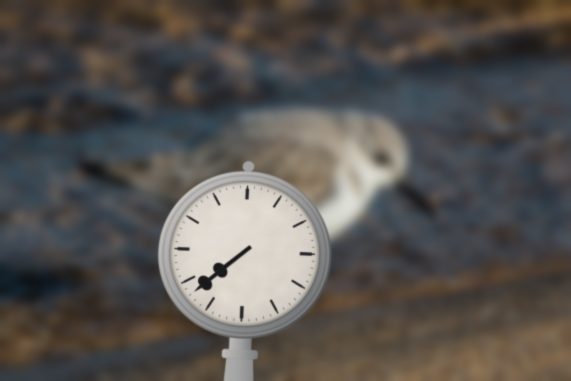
7:38
